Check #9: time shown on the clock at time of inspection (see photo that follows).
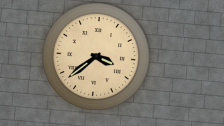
3:38
